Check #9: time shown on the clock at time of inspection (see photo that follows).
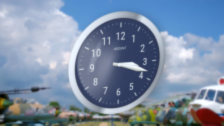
3:18
